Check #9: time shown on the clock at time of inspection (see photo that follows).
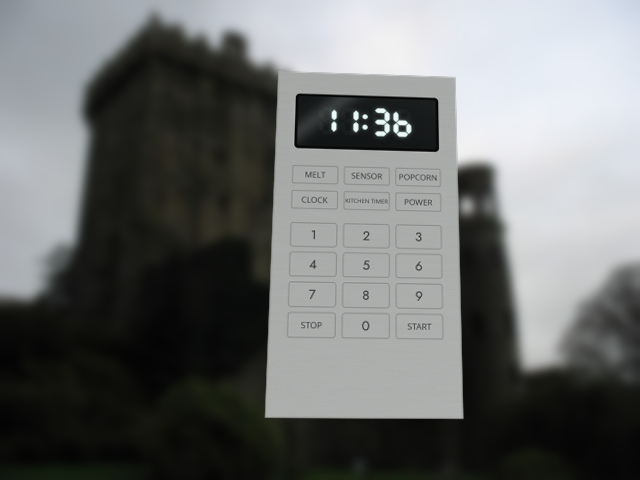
11:36
